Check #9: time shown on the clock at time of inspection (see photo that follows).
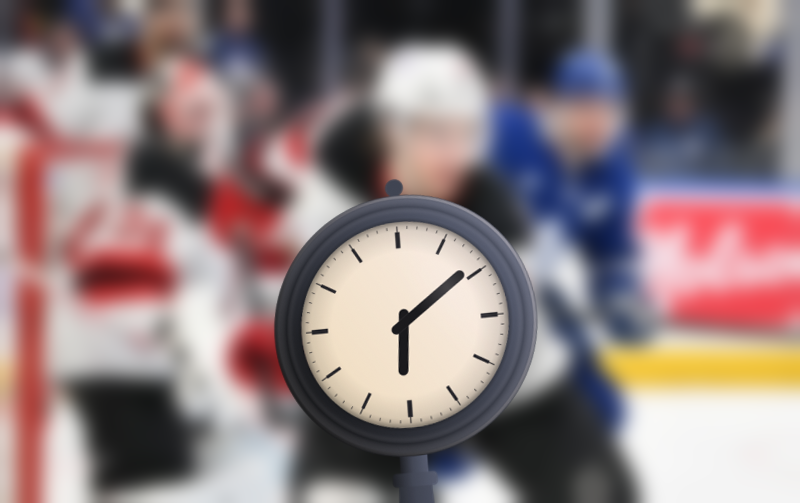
6:09
